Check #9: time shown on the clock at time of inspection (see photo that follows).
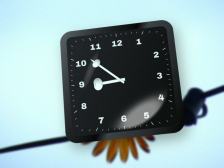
8:52
